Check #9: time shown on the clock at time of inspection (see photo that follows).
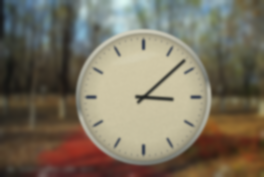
3:08
